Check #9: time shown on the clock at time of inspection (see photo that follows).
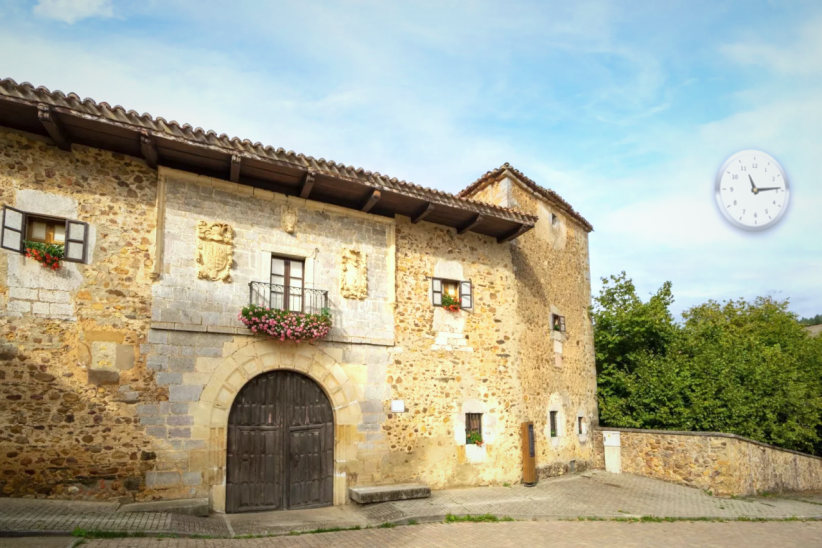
11:14
